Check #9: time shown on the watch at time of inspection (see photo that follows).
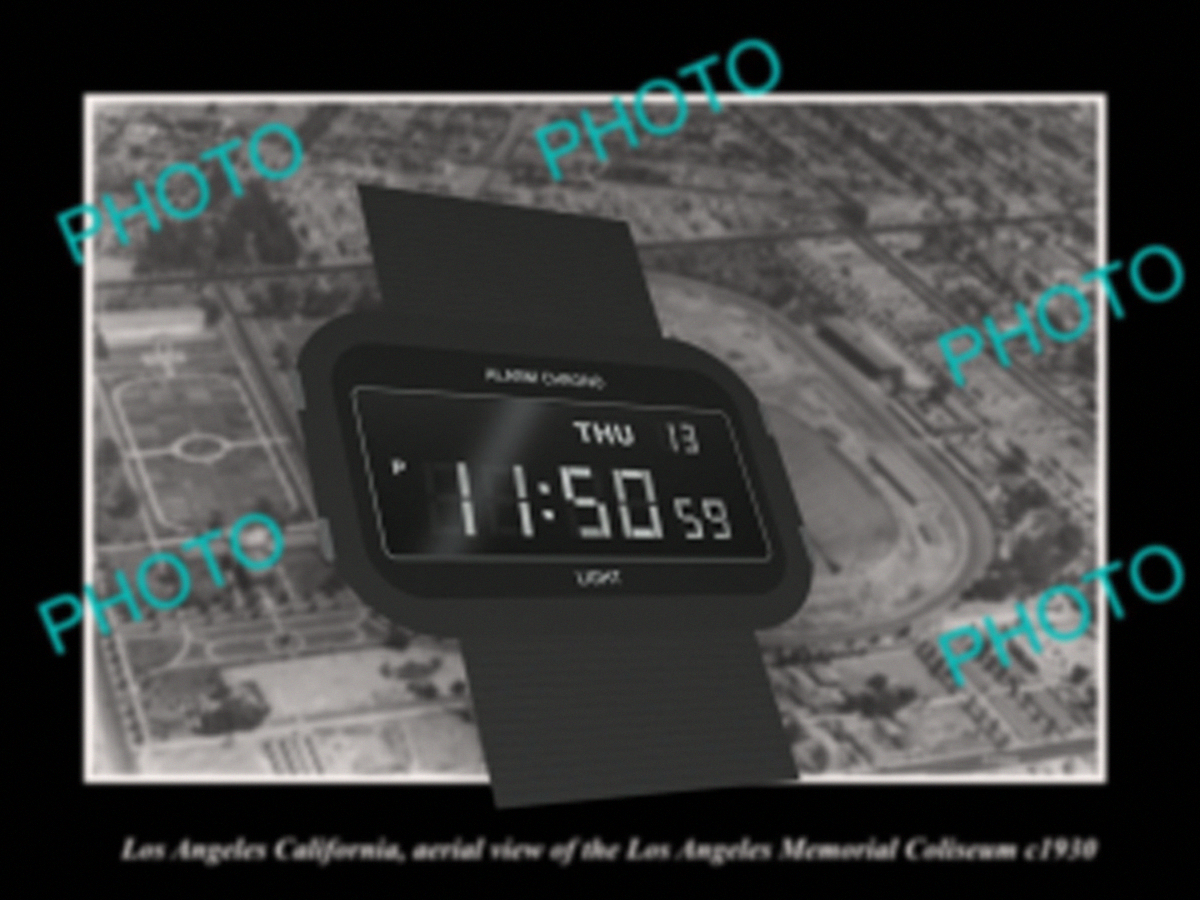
11:50:59
